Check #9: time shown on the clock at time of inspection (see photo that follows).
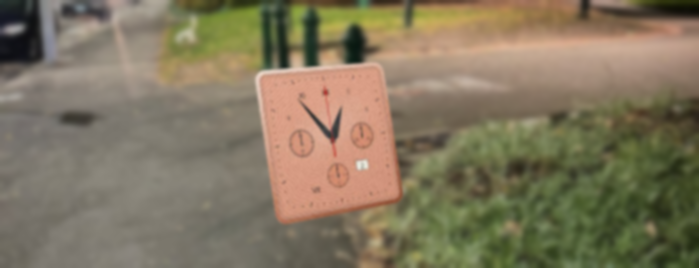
12:54
